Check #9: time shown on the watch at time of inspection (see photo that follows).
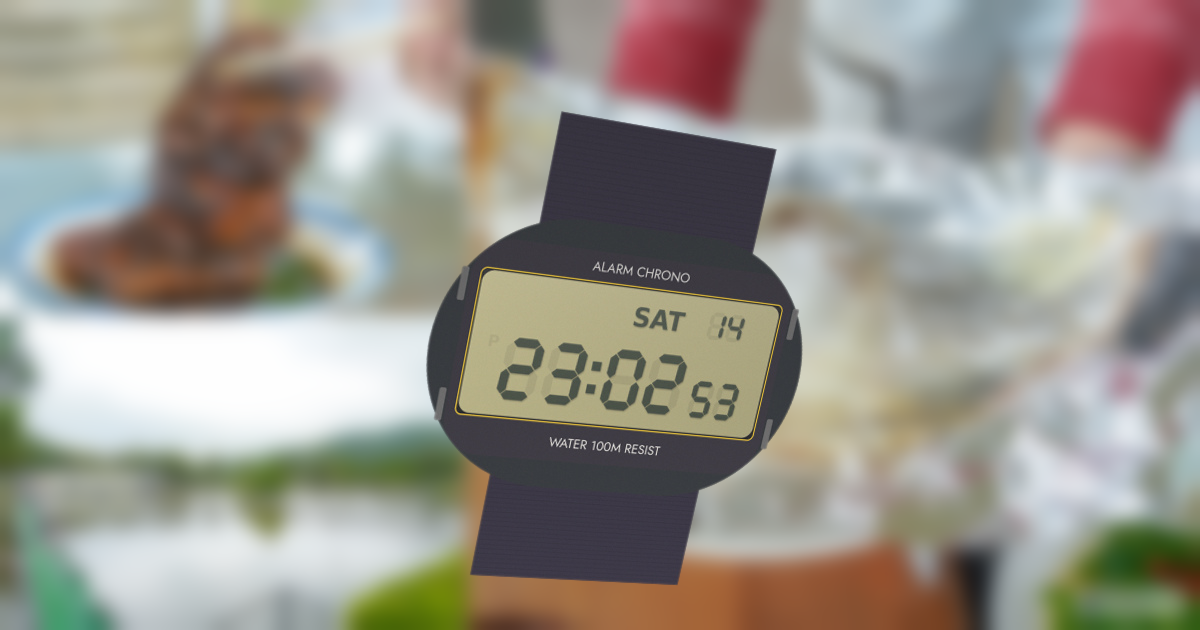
23:02:53
